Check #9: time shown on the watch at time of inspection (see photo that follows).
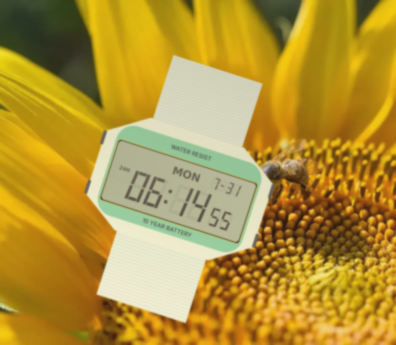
6:14:55
